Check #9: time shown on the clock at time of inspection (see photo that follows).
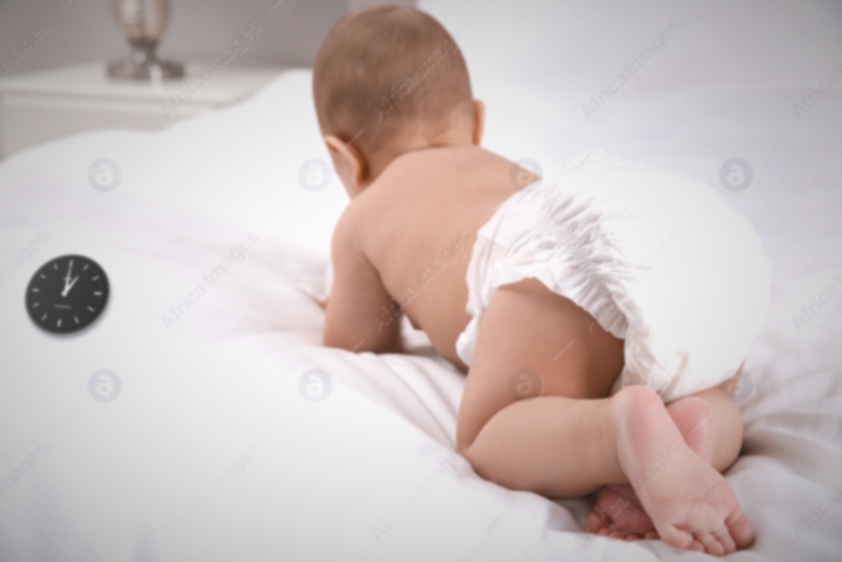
1:00
